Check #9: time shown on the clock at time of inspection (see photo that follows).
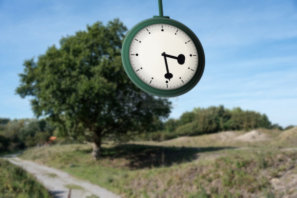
3:29
